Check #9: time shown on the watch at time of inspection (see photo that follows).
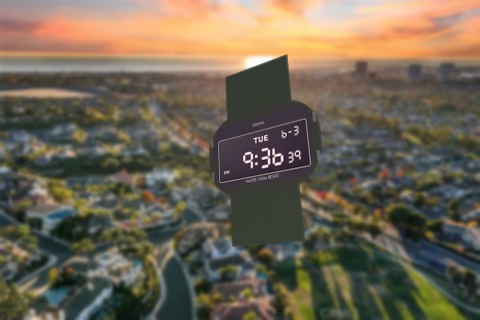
9:36:39
